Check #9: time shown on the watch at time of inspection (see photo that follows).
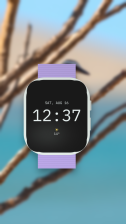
12:37
